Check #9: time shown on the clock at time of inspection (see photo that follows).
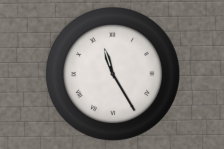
11:25
